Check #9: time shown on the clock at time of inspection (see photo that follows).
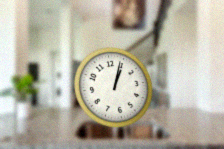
1:04
